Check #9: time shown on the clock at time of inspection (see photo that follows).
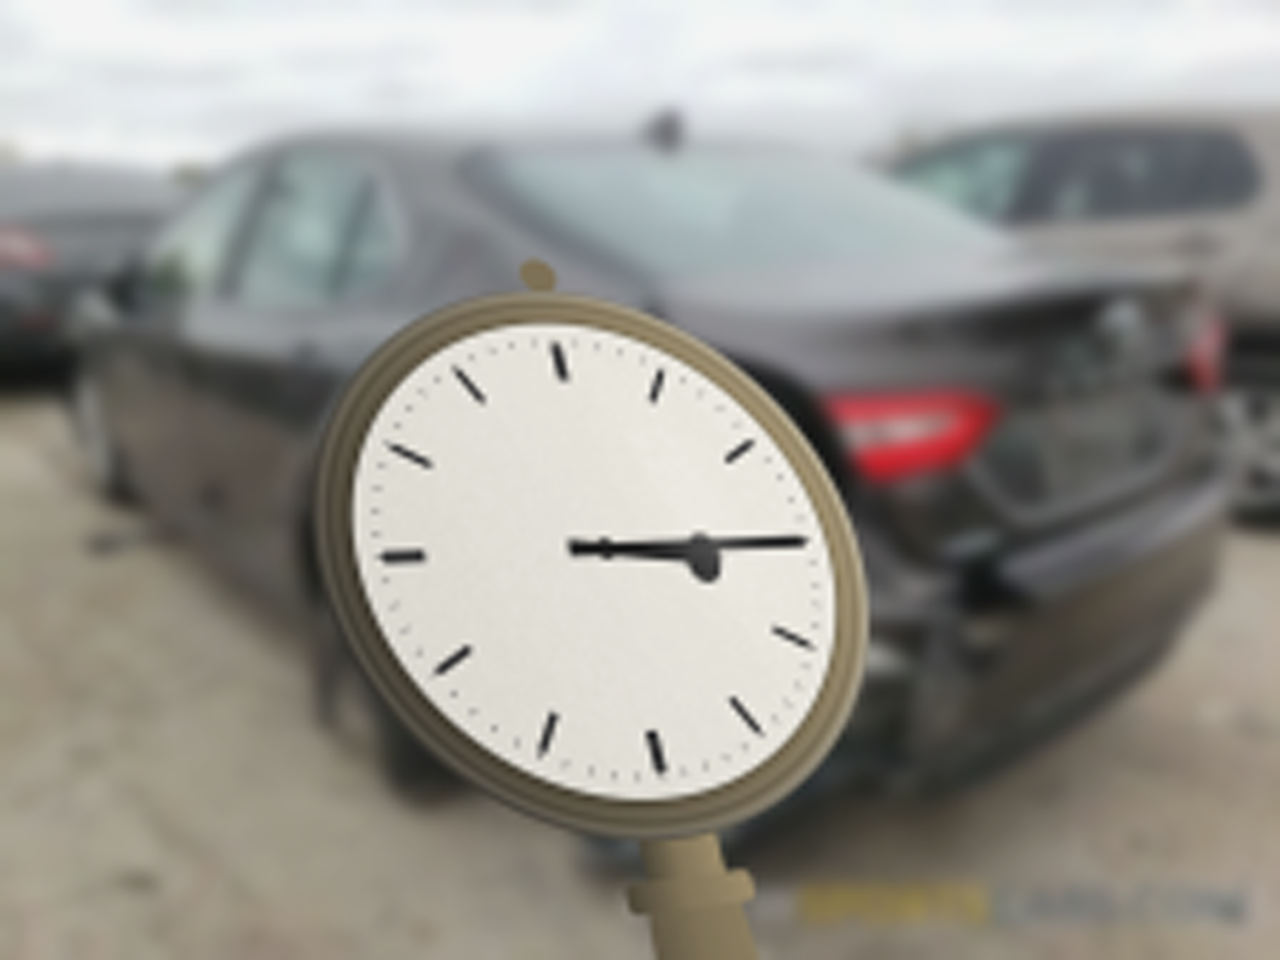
3:15
